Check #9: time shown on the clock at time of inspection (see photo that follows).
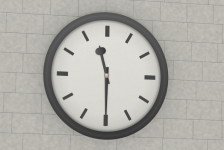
11:30
